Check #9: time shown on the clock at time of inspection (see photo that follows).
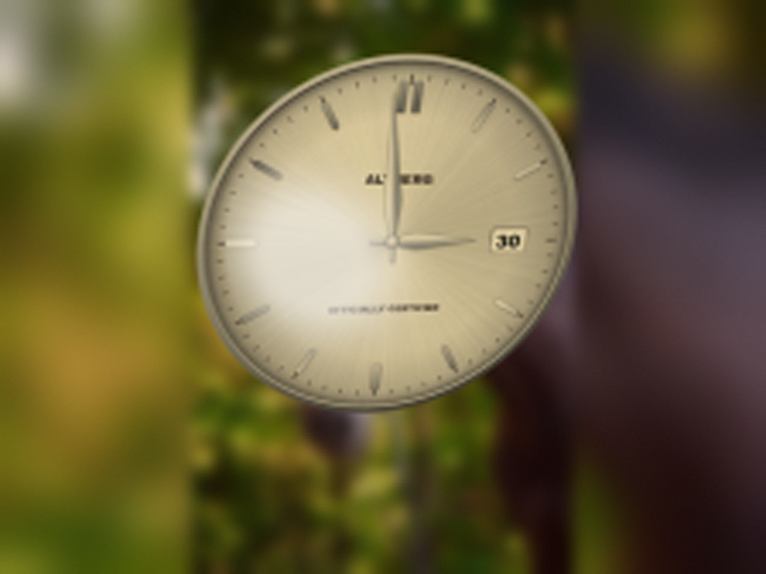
2:59
